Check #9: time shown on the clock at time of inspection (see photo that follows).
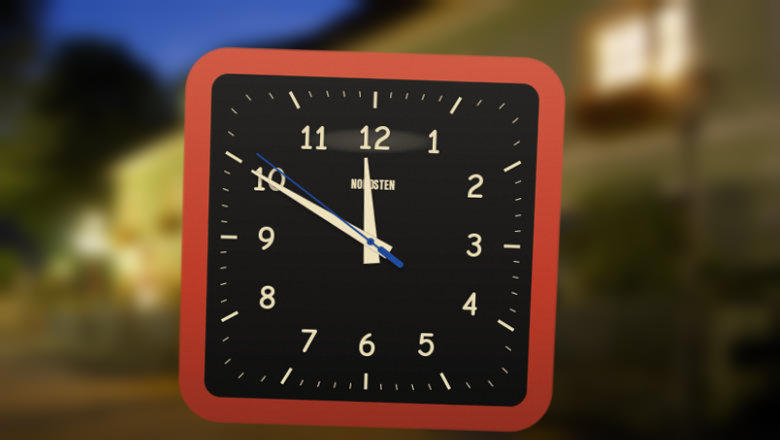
11:49:51
